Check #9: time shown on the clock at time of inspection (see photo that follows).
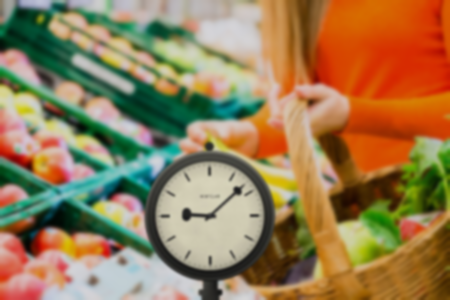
9:08
